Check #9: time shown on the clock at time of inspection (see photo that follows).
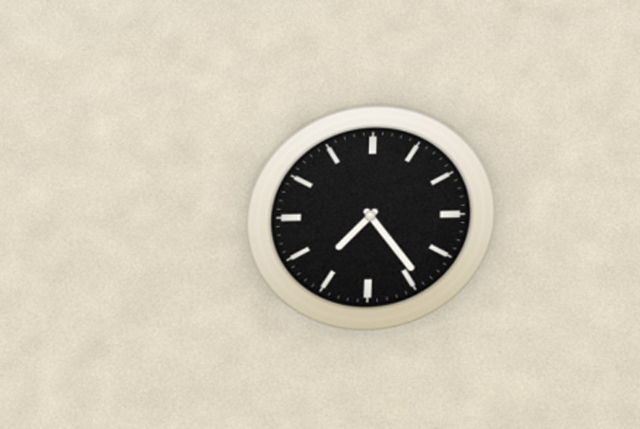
7:24
